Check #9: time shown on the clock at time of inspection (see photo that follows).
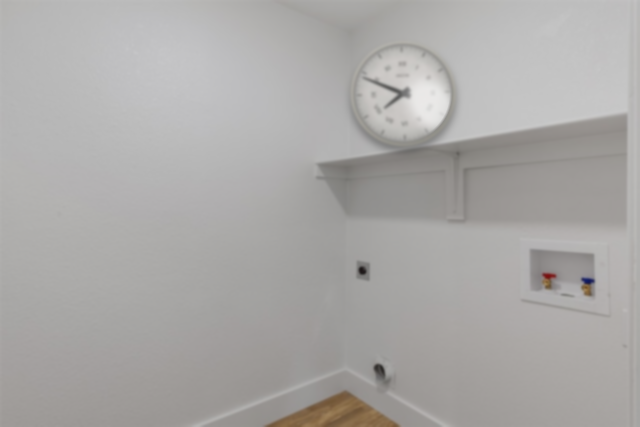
7:49
